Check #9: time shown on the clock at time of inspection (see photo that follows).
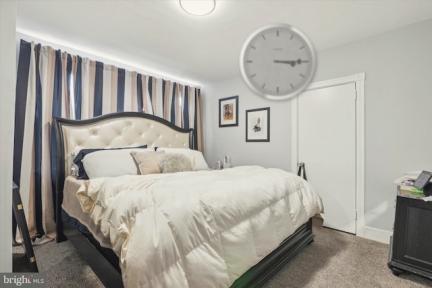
3:15
